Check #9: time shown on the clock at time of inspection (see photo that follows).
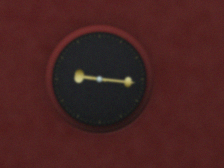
9:16
